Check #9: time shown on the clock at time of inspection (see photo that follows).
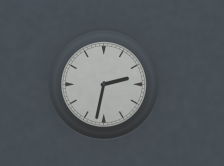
2:32
